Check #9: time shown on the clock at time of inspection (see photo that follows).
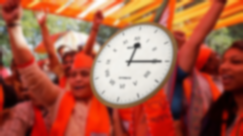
12:15
